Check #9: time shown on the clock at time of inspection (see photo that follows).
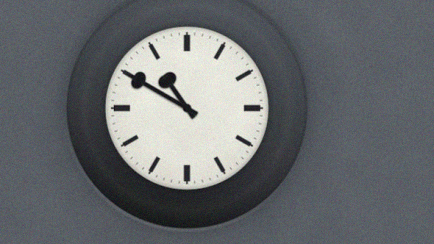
10:50
